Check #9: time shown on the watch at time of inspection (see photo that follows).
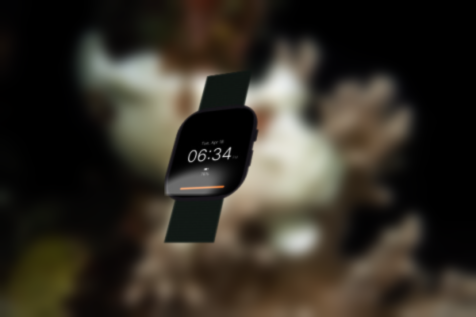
6:34
